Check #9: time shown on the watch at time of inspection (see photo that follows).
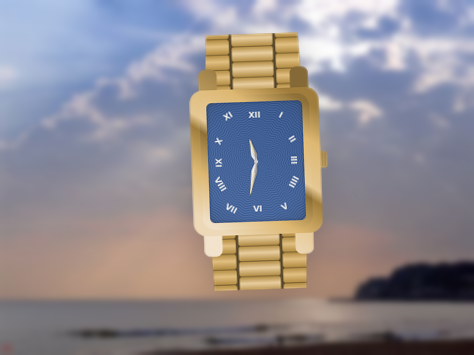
11:32
